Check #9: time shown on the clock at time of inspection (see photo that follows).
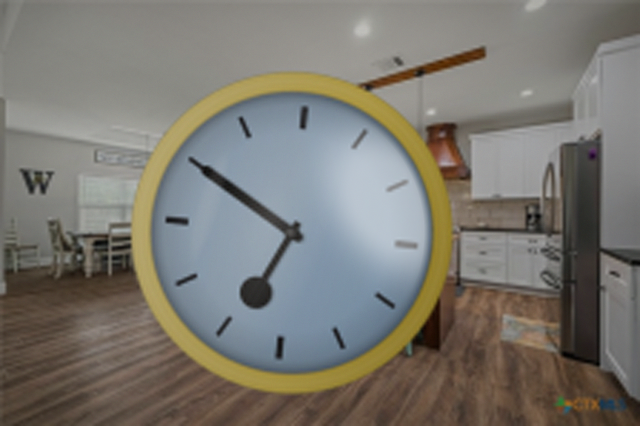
6:50
